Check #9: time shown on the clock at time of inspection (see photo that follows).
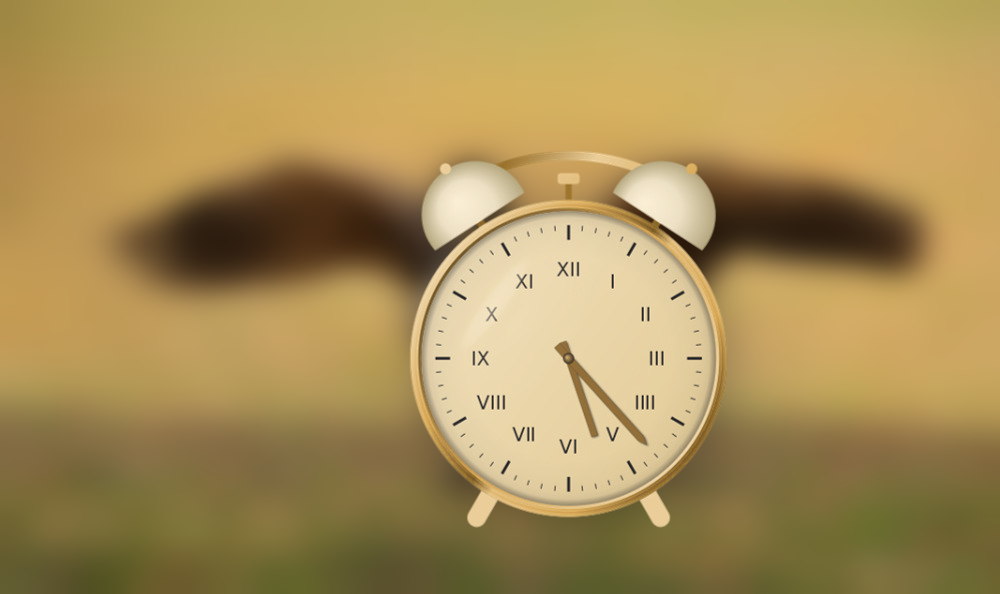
5:23
